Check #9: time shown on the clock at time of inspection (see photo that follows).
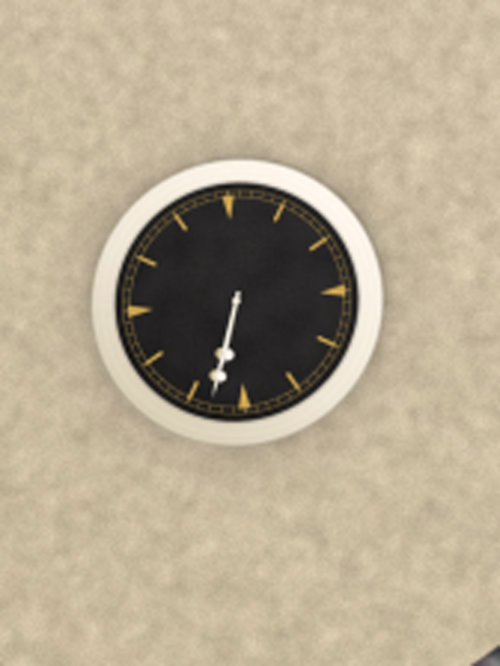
6:33
